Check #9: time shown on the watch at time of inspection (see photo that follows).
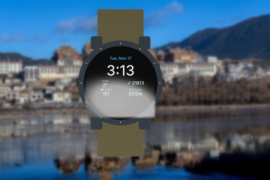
3:13
